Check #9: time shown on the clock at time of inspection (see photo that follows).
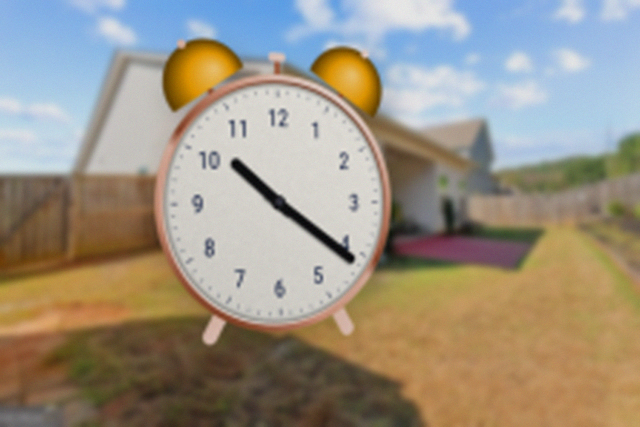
10:21
